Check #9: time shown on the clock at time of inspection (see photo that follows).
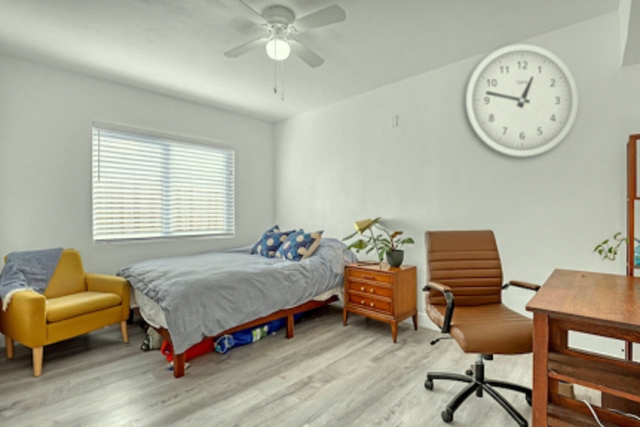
12:47
